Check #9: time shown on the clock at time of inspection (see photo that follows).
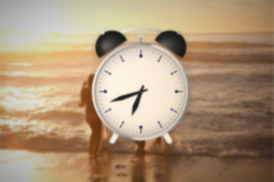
6:42
